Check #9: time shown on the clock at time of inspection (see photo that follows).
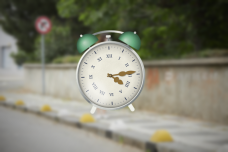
4:14
